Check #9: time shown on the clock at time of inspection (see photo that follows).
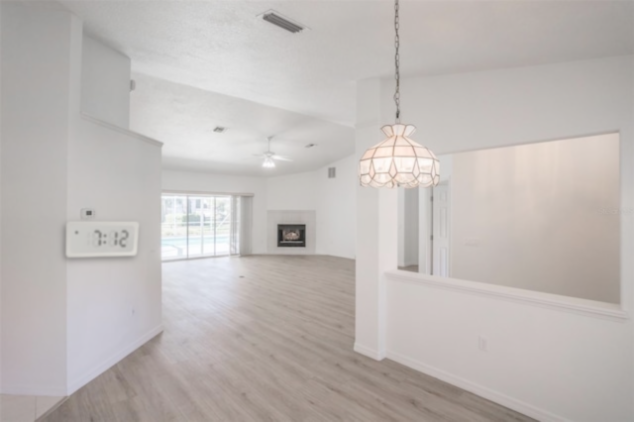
7:12
